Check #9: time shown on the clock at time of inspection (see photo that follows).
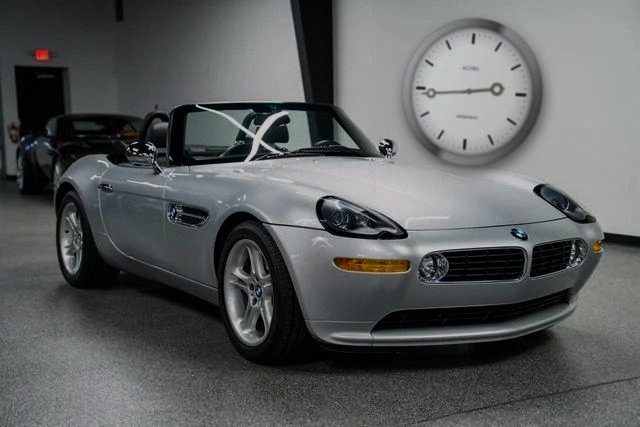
2:44
